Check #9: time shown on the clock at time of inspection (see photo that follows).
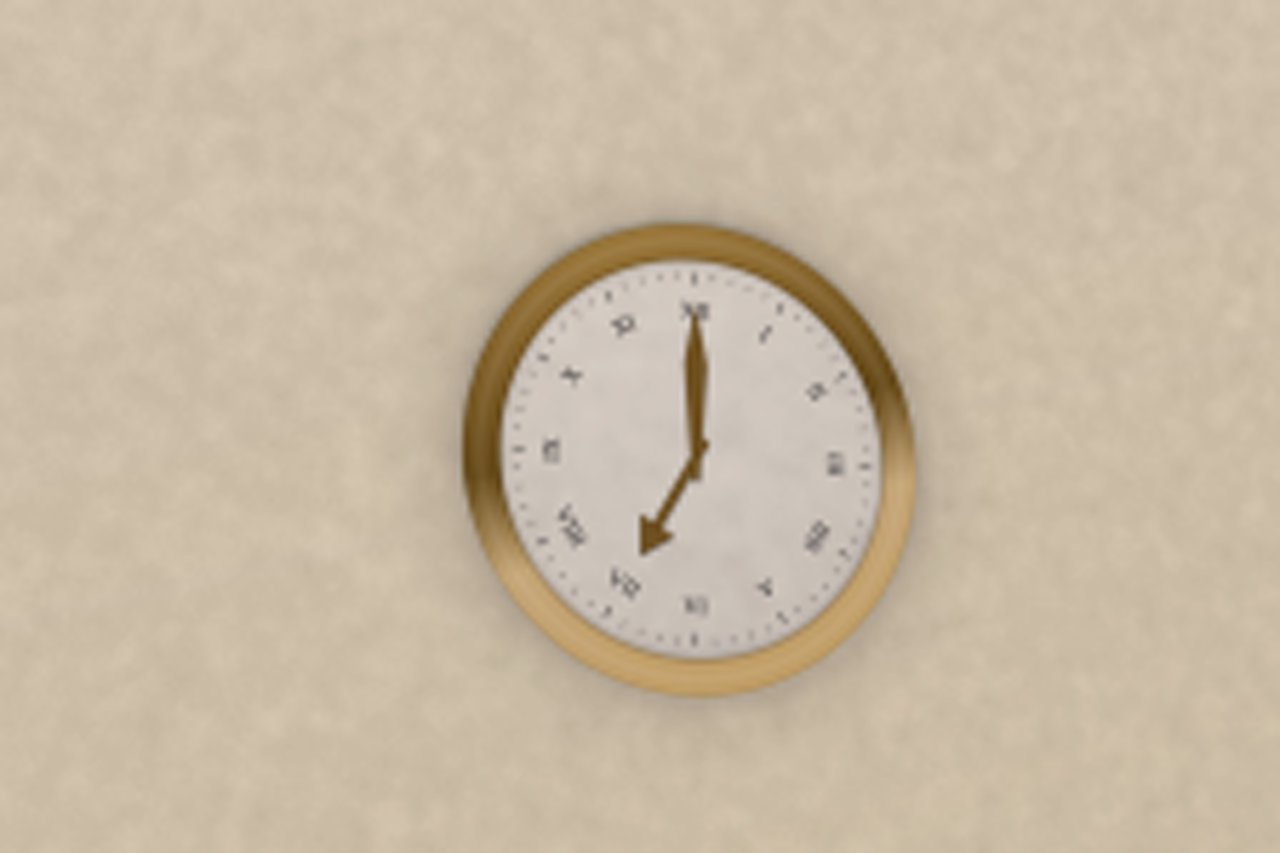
7:00
